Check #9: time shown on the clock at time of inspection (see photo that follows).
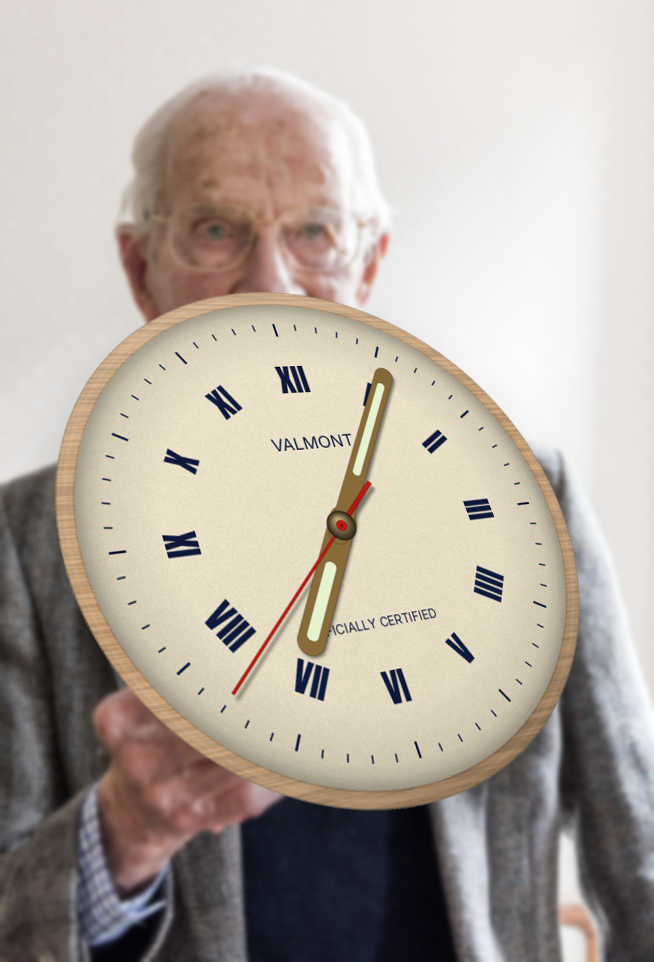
7:05:38
